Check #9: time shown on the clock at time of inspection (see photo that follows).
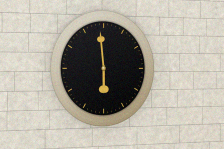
5:59
